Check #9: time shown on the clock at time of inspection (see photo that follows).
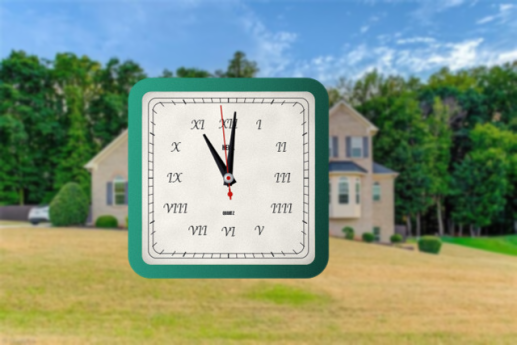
11:00:59
